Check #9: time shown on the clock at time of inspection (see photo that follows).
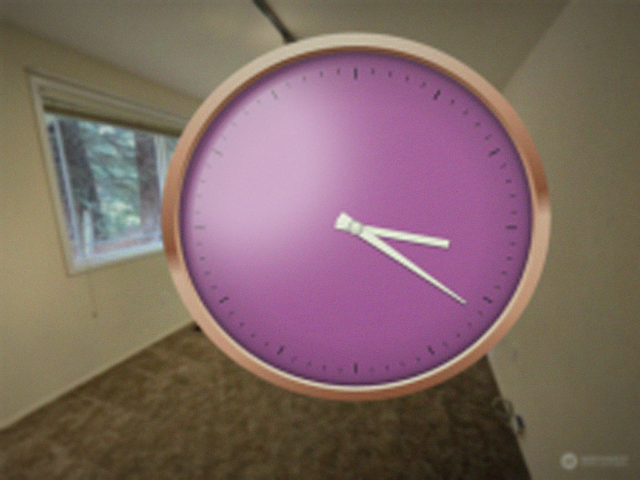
3:21
